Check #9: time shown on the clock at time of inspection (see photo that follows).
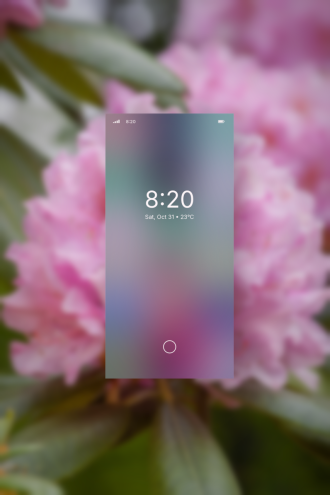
8:20
